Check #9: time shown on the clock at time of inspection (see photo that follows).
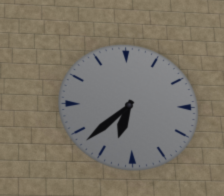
6:38
